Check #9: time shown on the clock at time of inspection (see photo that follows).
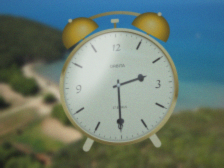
2:30
